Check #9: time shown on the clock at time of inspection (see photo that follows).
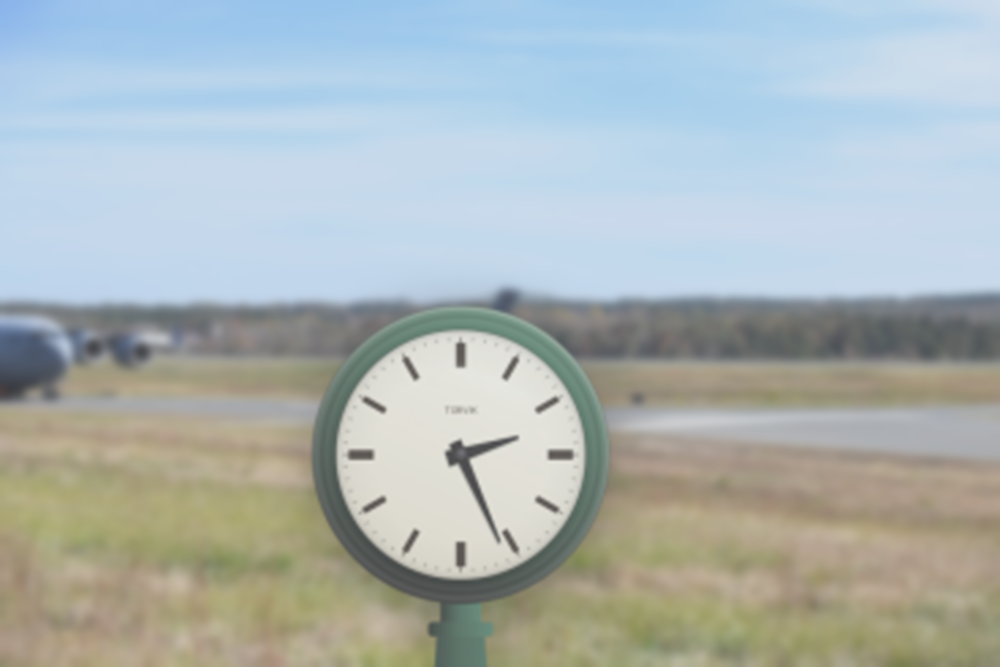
2:26
